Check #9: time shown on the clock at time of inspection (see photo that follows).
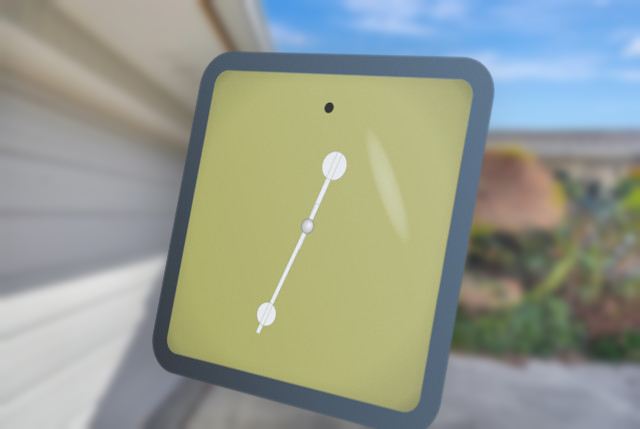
12:33
